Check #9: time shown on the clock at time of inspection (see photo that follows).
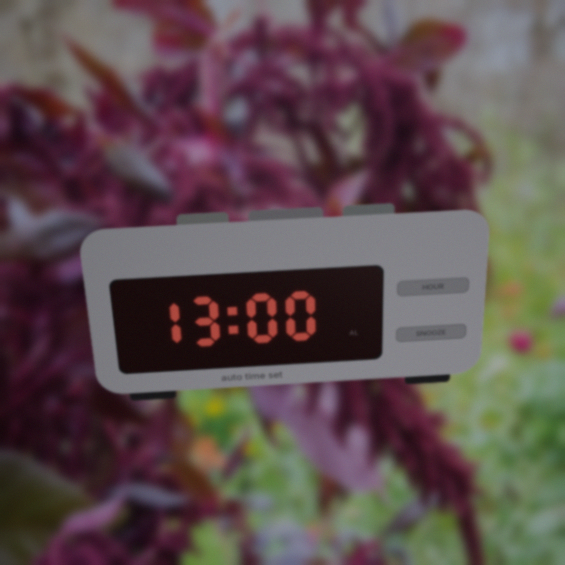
13:00
